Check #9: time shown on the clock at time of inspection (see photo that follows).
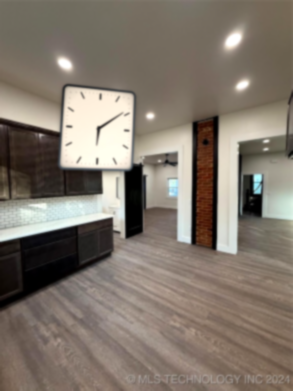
6:09
